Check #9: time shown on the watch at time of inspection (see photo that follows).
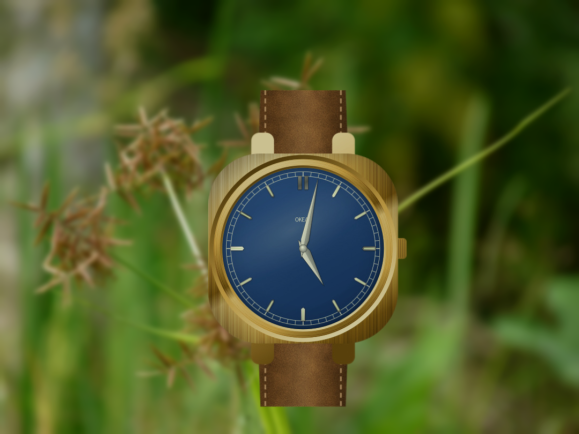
5:02
